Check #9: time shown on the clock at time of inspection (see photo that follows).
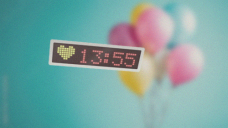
13:55
